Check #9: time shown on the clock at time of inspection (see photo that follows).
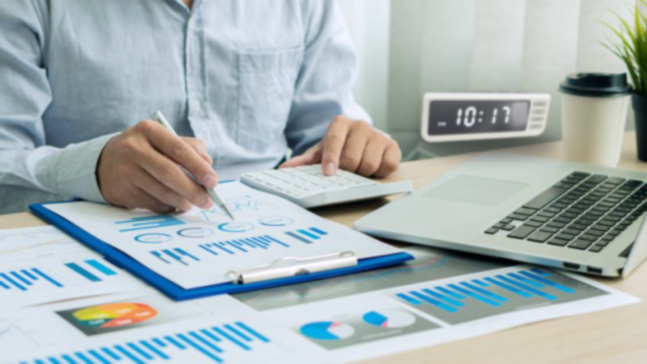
10:17
